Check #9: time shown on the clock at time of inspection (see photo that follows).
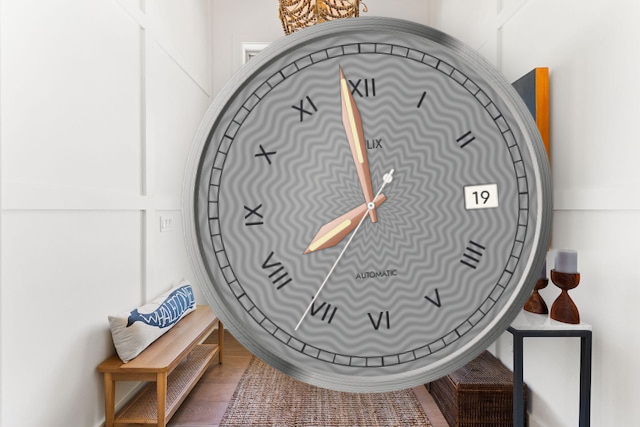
7:58:36
